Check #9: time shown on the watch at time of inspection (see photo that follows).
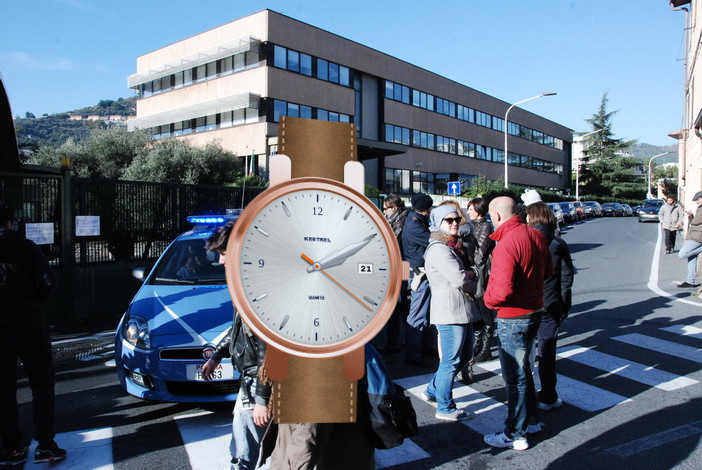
2:10:21
